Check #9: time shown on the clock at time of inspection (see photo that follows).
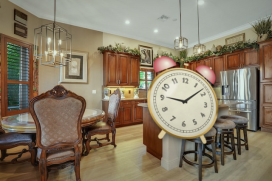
9:08
